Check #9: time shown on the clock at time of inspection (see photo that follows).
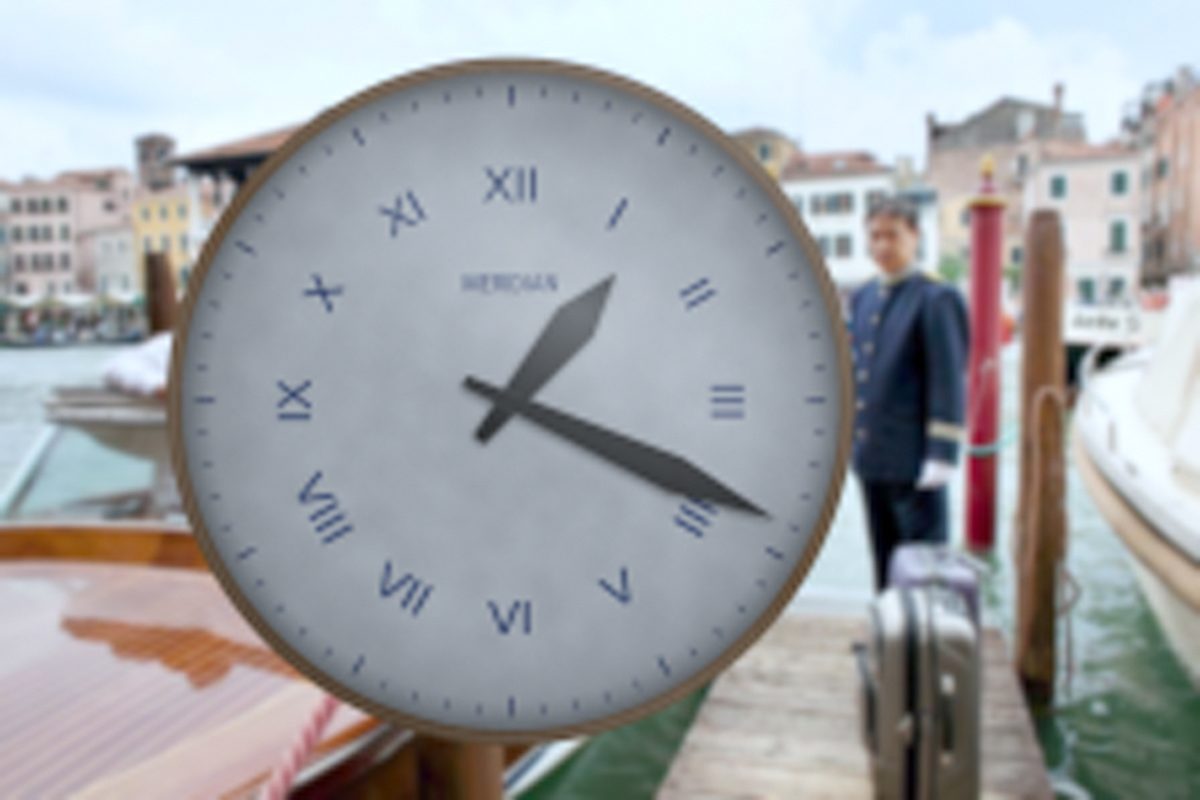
1:19
